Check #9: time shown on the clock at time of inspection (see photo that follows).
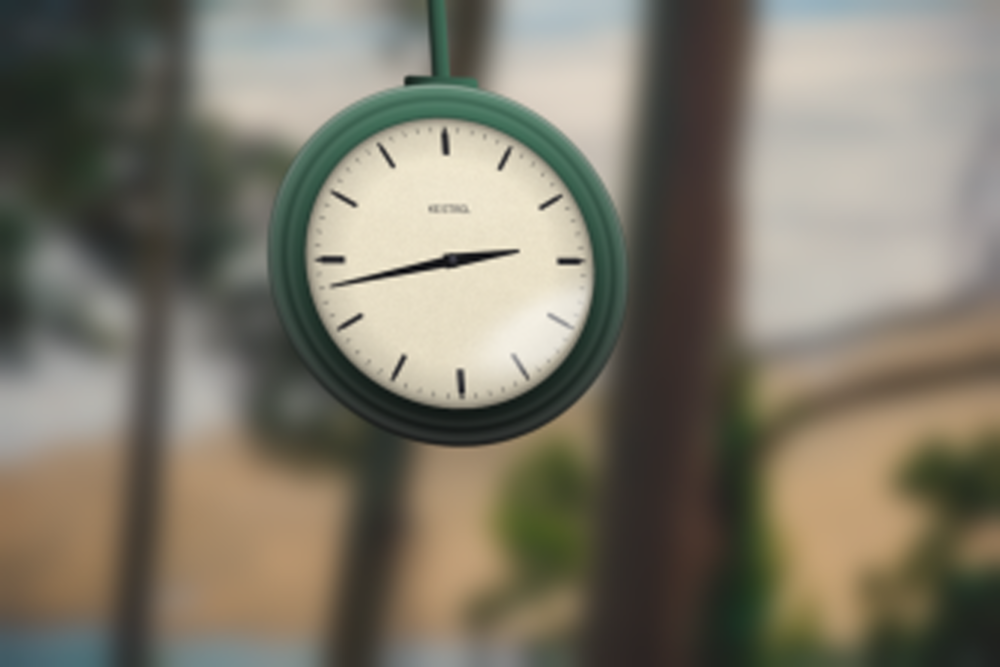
2:43
